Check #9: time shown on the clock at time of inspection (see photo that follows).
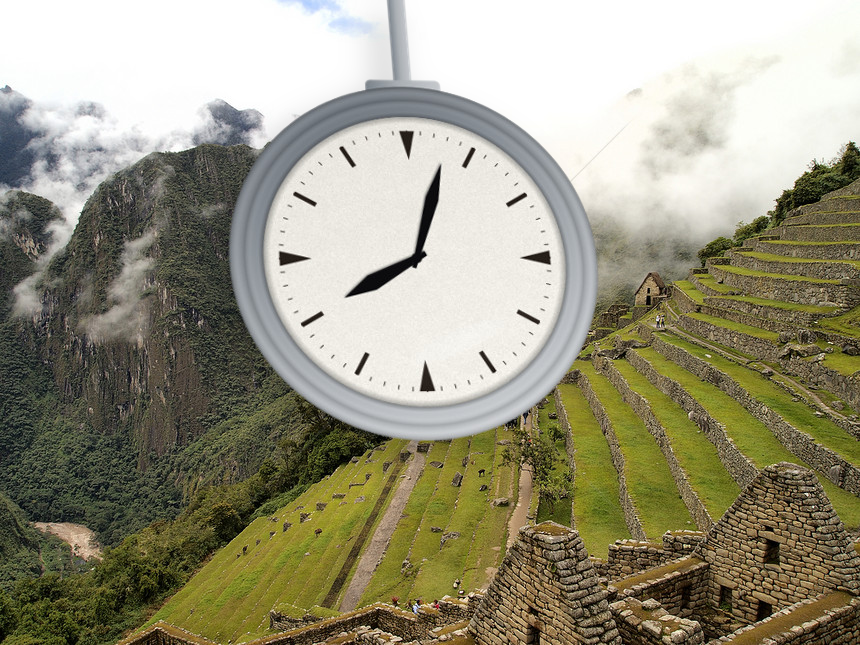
8:03
